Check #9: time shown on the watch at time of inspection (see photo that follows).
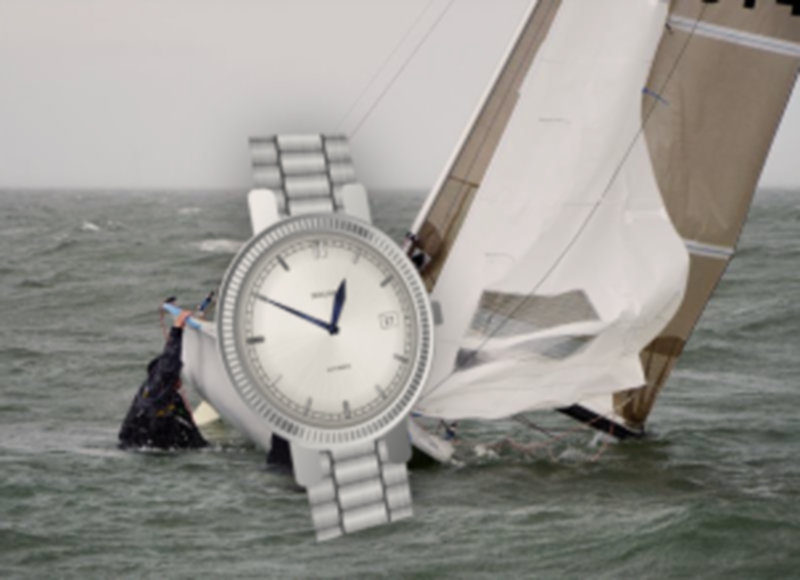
12:50
